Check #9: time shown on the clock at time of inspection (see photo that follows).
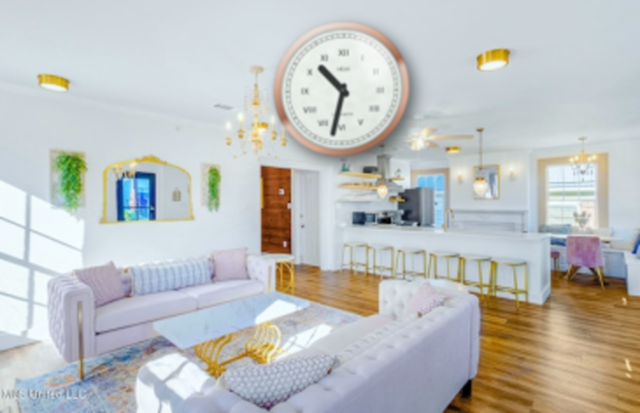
10:32
